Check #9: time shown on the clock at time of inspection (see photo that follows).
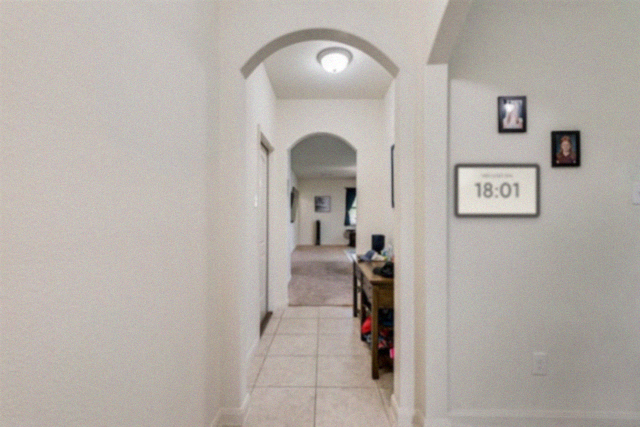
18:01
